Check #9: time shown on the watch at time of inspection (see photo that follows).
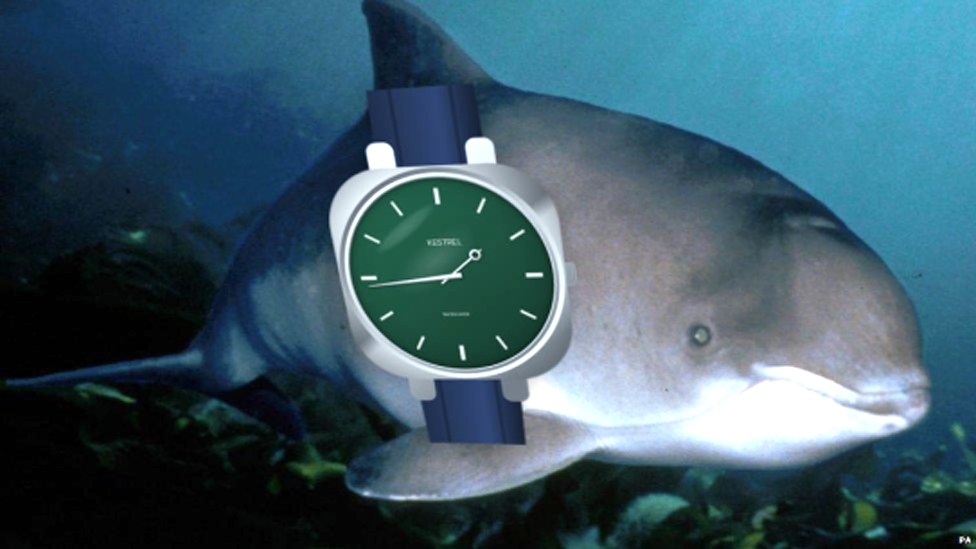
1:44
